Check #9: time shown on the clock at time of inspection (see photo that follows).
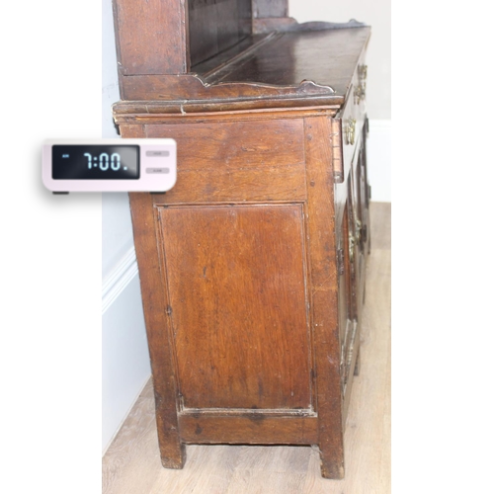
7:00
